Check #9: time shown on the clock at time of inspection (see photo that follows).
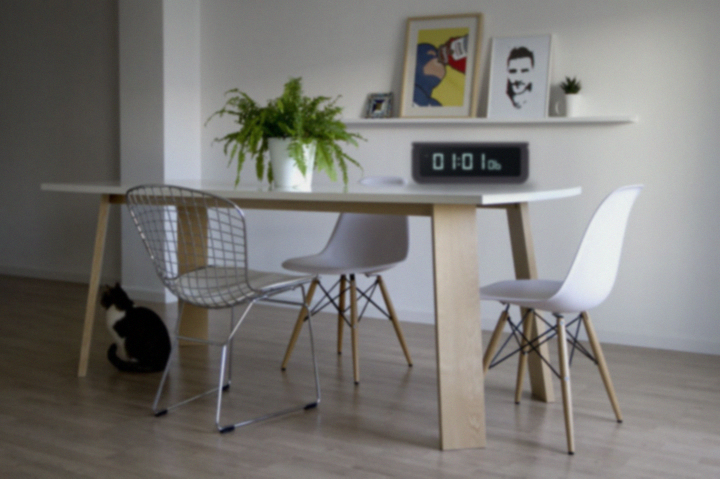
1:01
